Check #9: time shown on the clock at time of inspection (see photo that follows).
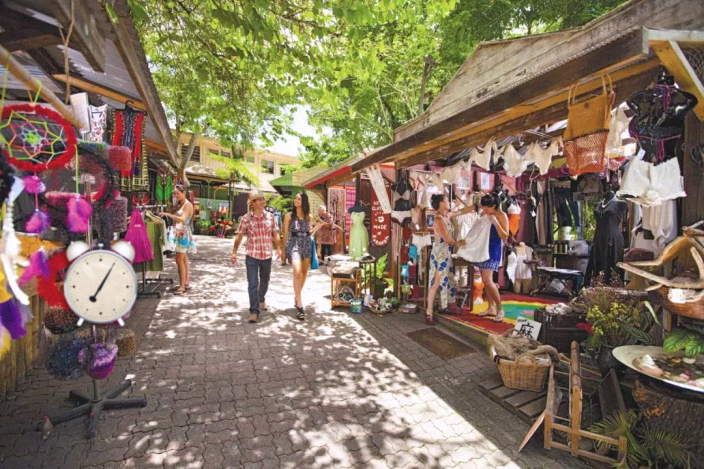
7:05
